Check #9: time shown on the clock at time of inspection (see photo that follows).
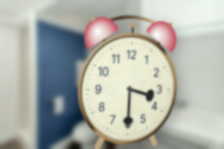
3:30
